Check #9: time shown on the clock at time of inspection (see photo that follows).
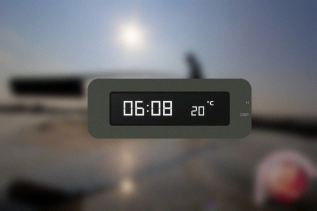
6:08
